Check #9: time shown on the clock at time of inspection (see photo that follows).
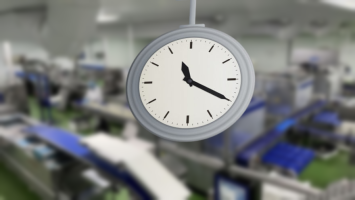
11:20
